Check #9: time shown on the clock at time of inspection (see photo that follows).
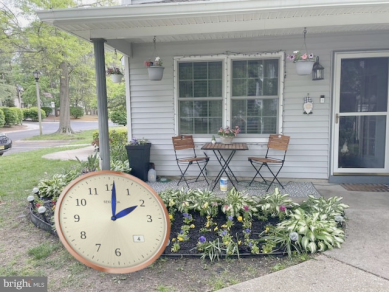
2:01
